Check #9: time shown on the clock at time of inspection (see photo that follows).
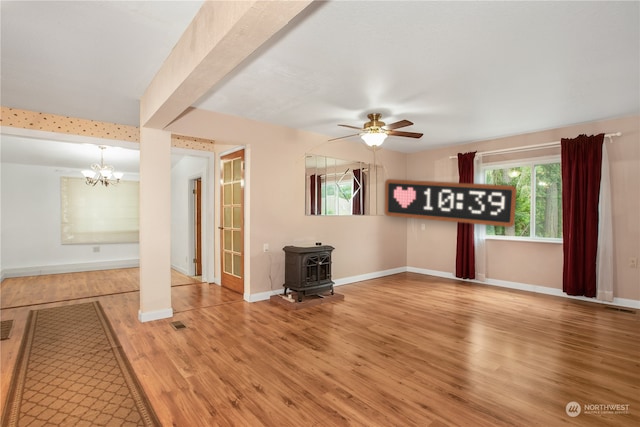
10:39
